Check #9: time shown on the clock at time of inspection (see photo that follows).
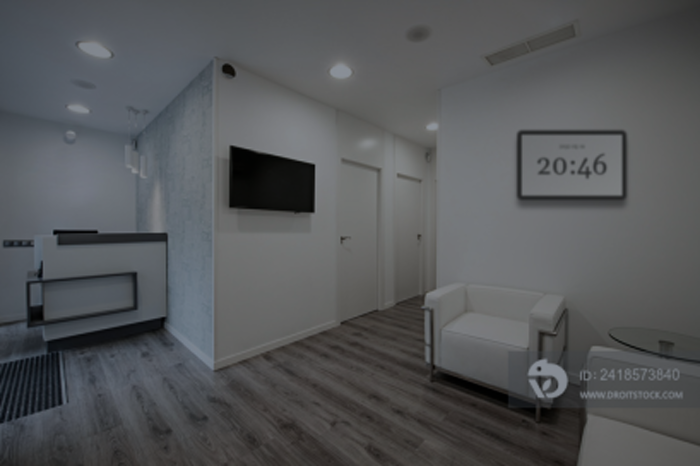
20:46
